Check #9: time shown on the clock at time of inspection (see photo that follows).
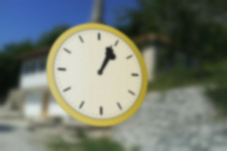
1:04
